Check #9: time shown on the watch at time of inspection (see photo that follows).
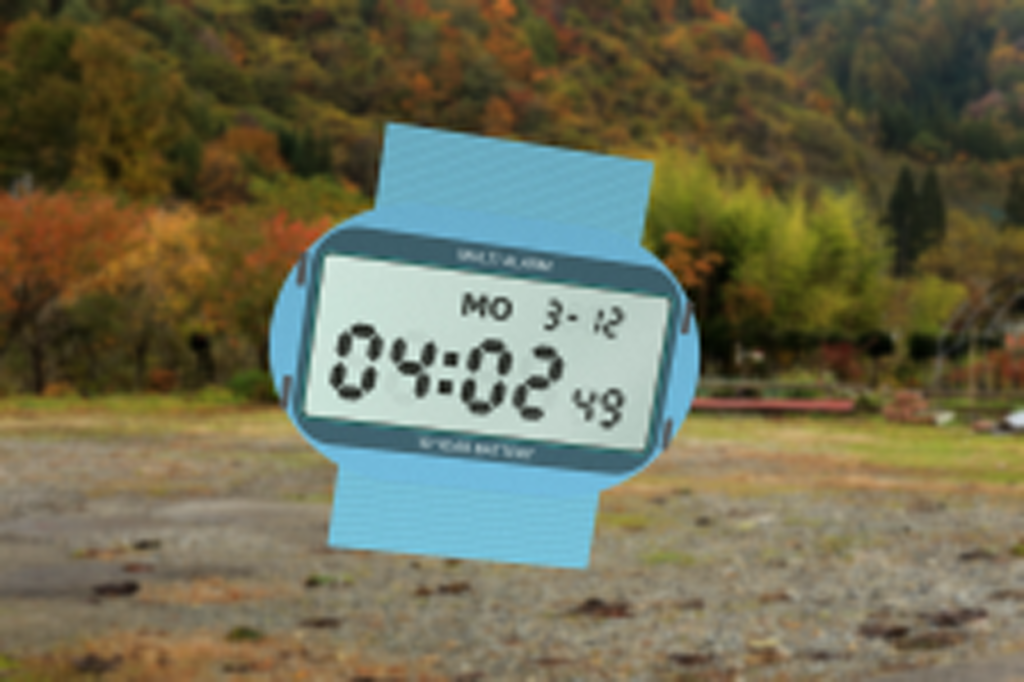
4:02:49
